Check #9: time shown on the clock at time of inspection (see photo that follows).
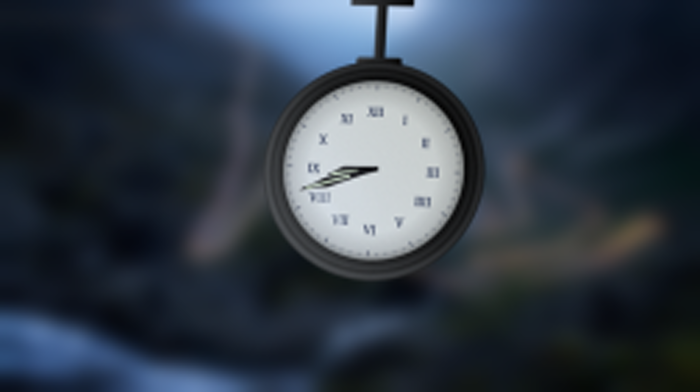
8:42
